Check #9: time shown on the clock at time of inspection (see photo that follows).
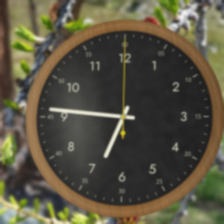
6:46:00
